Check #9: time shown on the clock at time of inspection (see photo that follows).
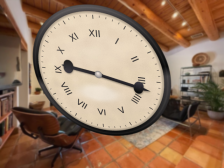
9:17
